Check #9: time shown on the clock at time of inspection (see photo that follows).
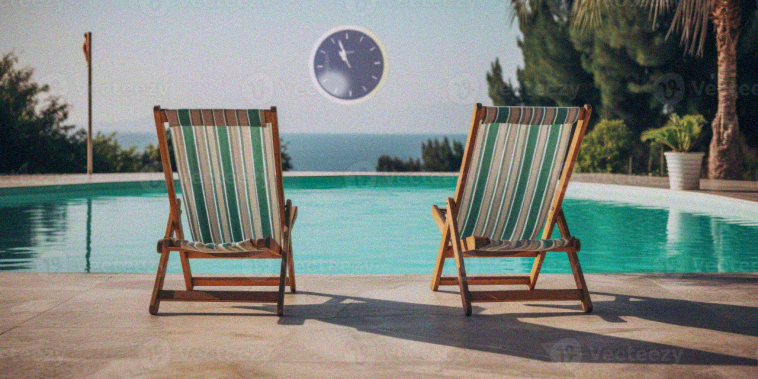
10:57
